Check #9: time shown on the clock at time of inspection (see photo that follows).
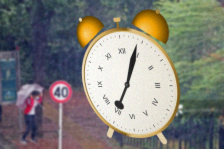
7:04
